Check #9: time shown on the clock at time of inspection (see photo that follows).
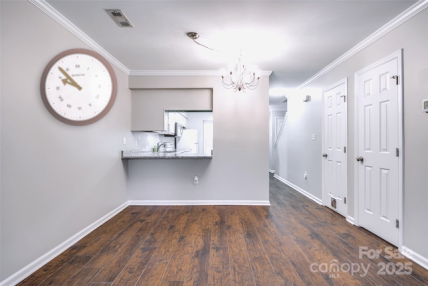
9:53
